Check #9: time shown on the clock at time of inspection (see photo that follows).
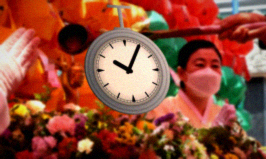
10:05
